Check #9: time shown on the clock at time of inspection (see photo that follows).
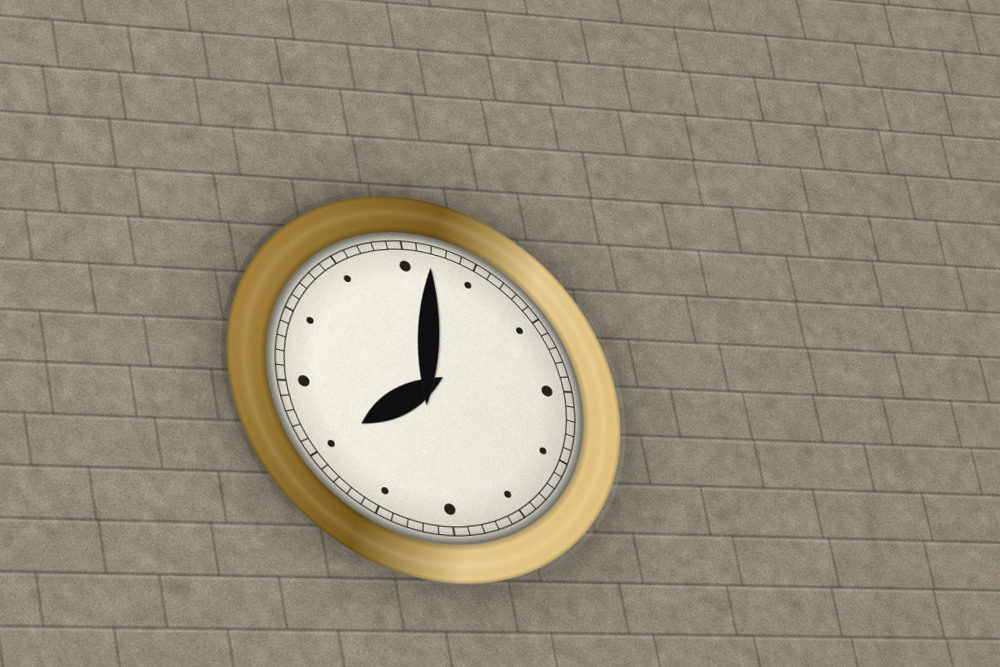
8:02
